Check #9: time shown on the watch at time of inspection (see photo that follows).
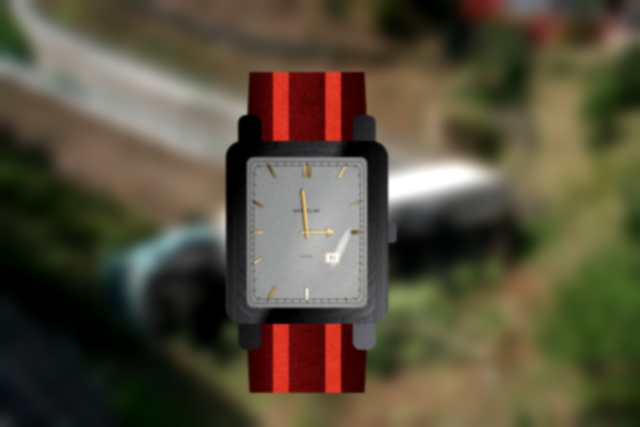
2:59
